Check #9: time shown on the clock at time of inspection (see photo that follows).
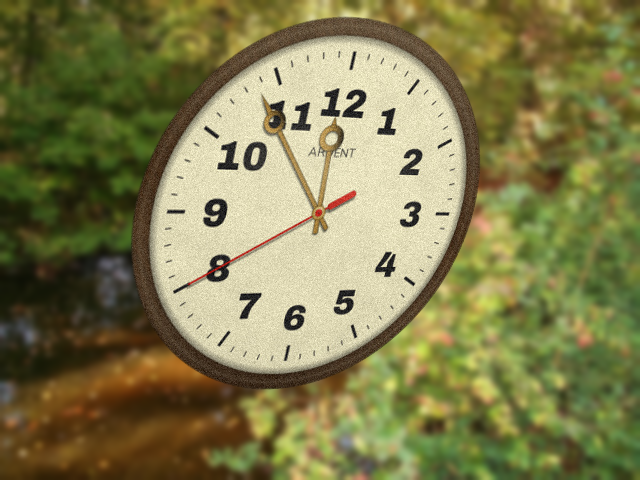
11:53:40
